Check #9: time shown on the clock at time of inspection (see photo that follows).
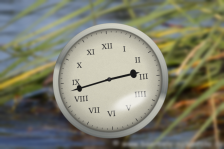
2:43
